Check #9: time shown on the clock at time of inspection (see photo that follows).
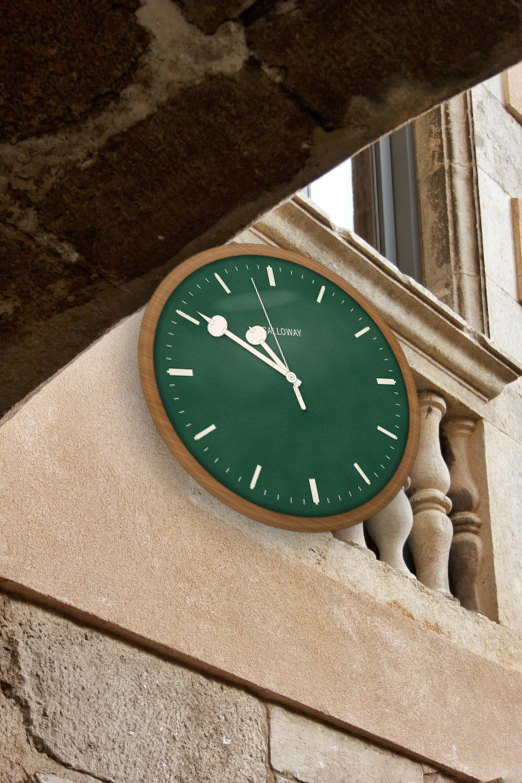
10:50:58
